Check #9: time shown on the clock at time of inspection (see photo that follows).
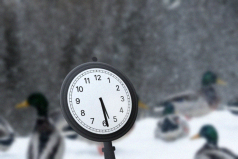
5:29
